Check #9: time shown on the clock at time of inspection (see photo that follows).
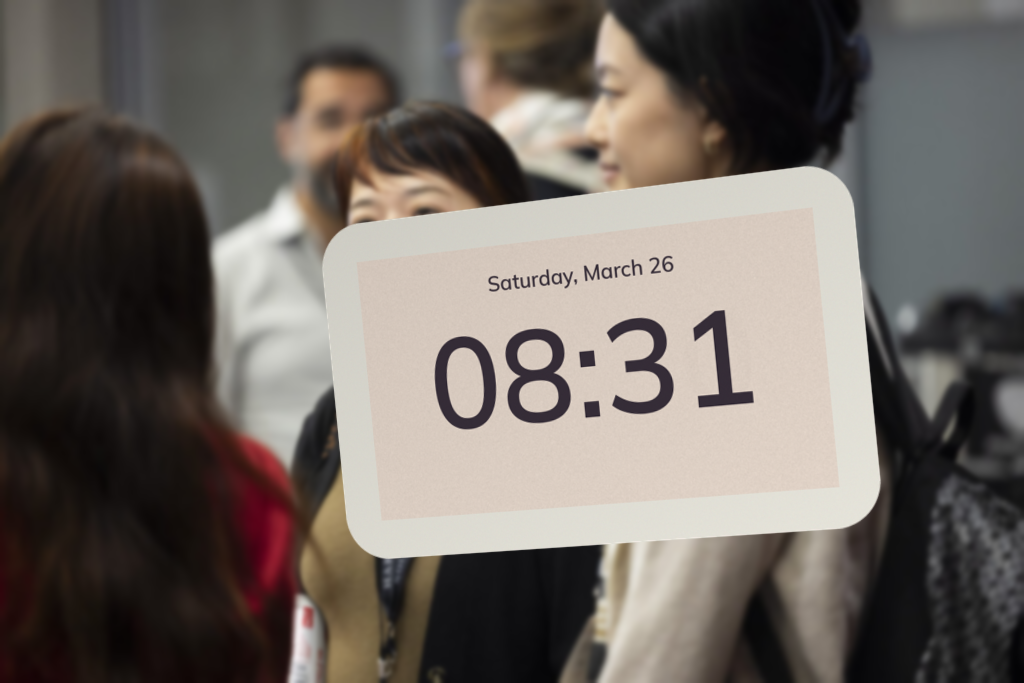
8:31
